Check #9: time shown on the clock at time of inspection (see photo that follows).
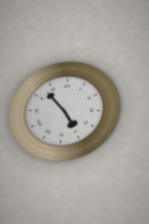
4:53
